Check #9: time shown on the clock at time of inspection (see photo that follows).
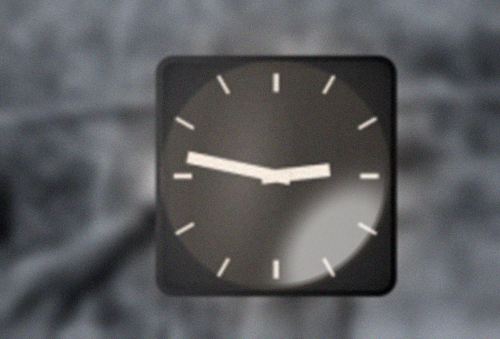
2:47
